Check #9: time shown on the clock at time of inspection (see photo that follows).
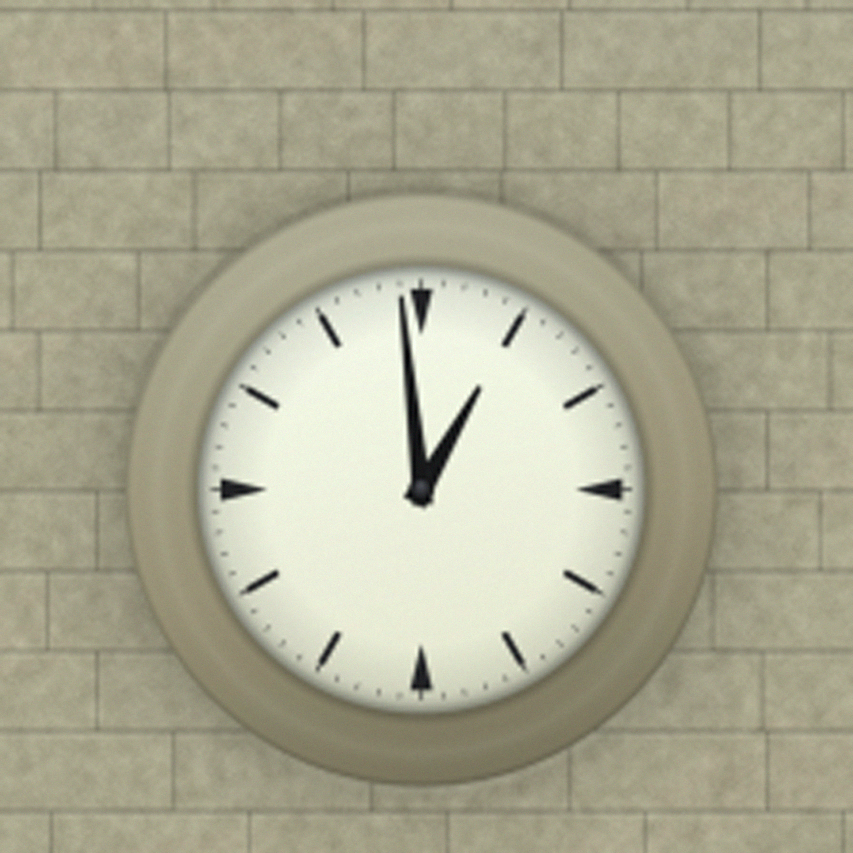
12:59
